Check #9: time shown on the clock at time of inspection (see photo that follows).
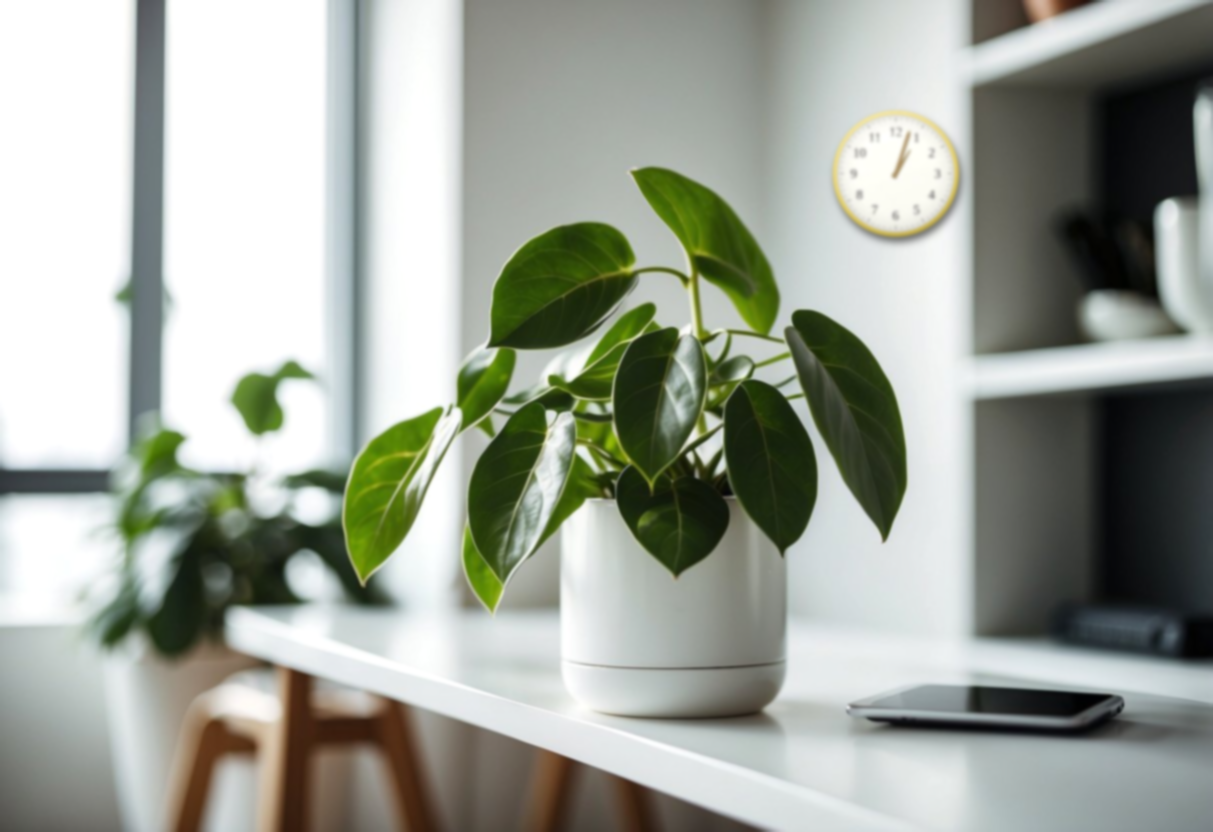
1:03
